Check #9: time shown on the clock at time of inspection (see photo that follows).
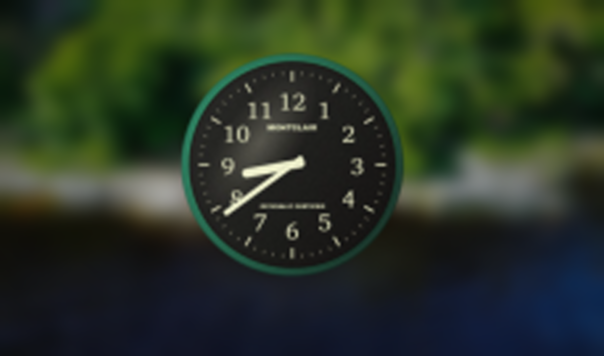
8:39
